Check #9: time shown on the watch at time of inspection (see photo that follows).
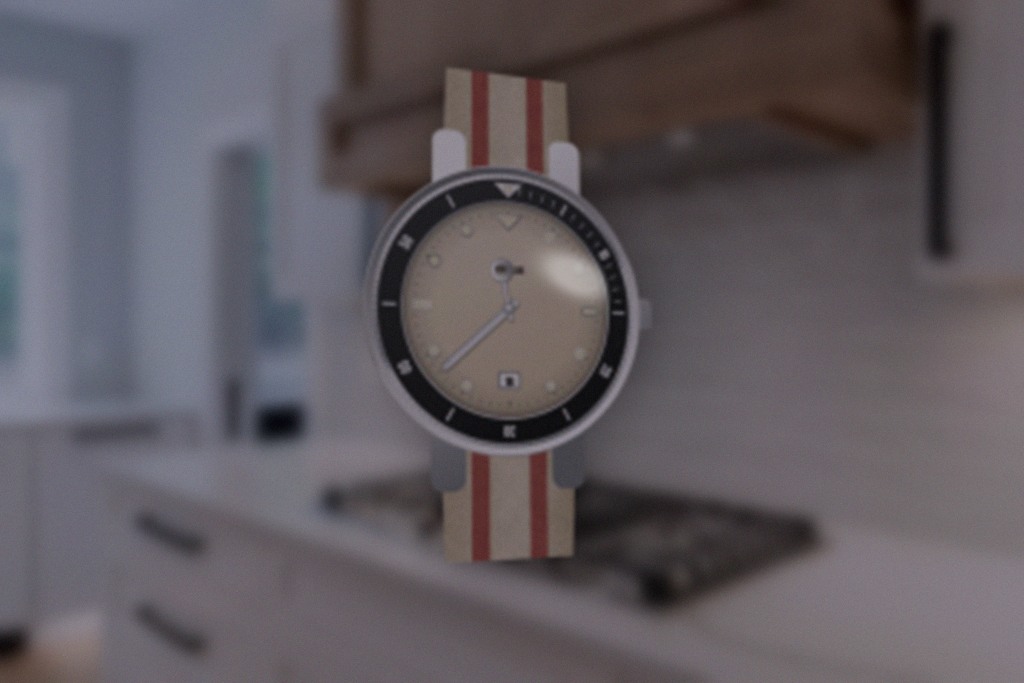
11:38
